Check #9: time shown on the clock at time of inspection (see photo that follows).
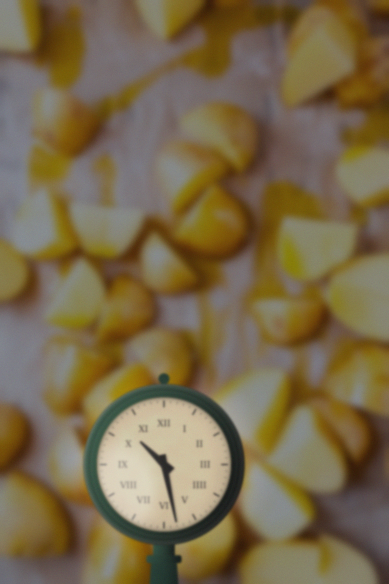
10:28
